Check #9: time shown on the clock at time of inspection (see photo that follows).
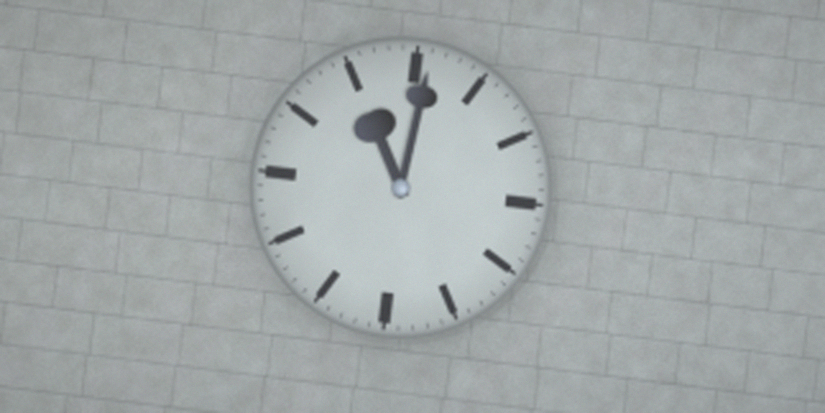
11:01
